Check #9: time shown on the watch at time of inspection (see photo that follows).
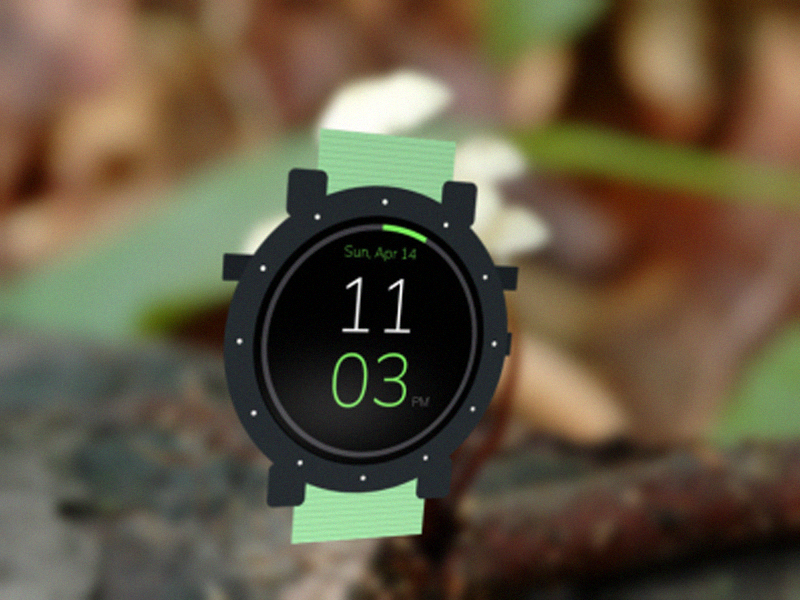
11:03
